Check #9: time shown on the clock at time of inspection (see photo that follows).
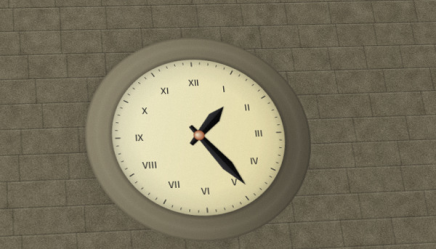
1:24
